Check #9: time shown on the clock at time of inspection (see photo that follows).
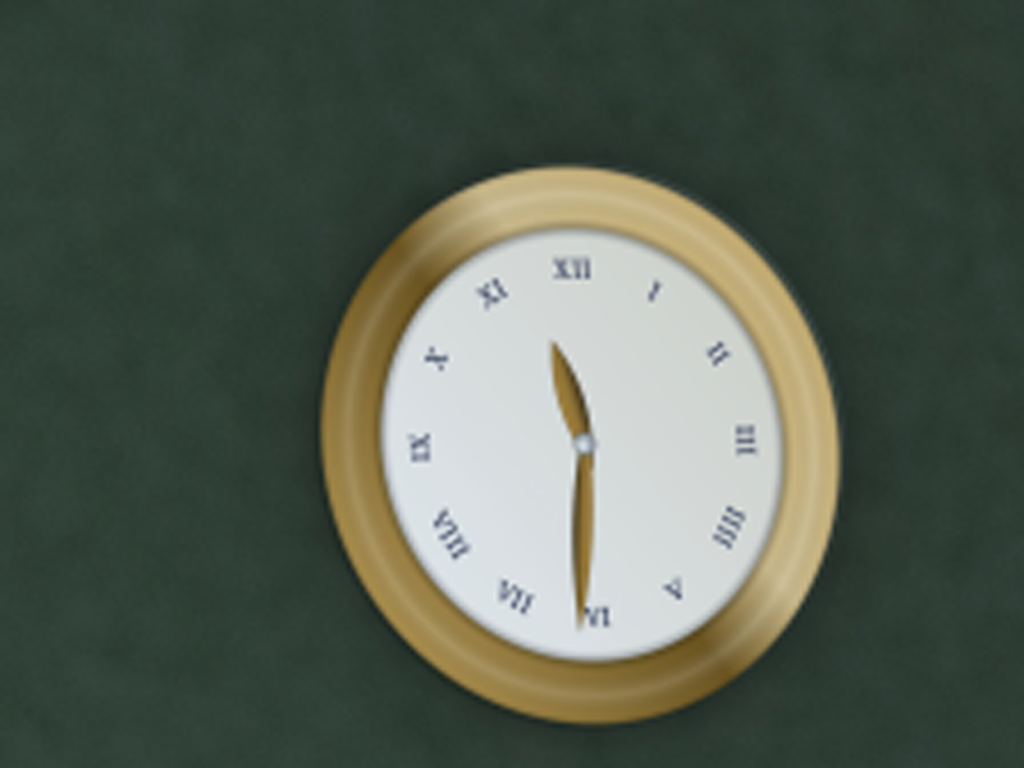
11:31
